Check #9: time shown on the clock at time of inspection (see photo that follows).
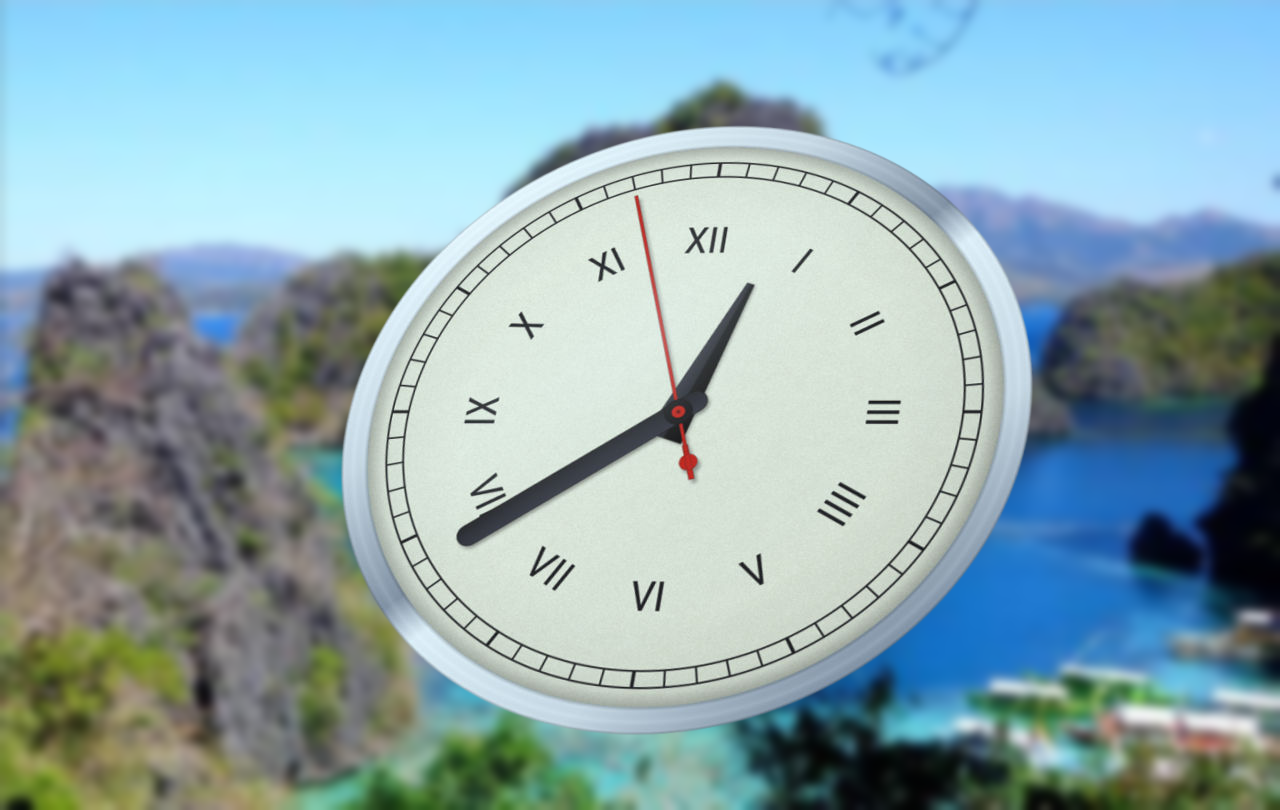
12:38:57
